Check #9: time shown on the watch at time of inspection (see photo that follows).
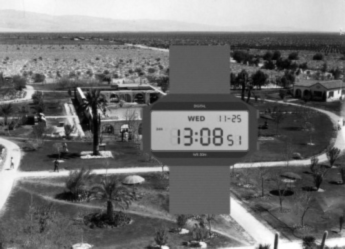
13:08:51
